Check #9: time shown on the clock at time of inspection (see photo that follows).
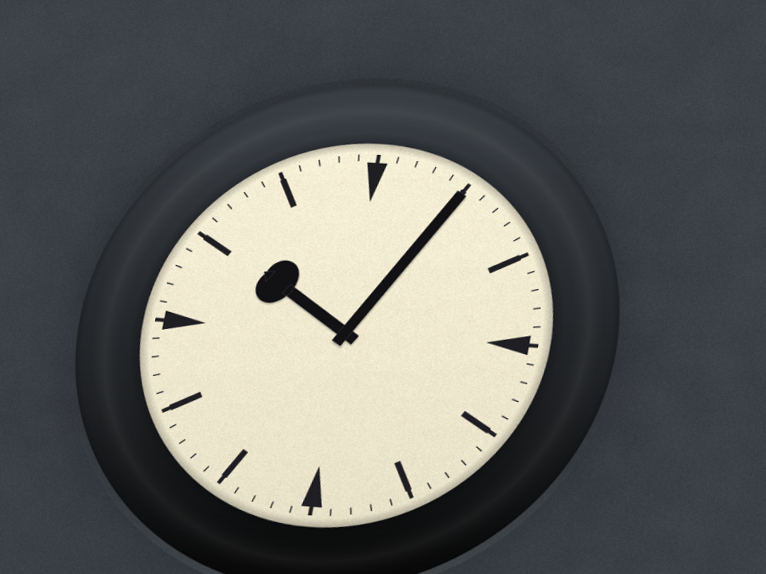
10:05
